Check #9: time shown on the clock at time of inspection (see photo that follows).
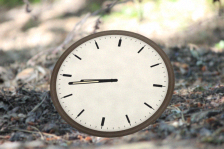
8:43
